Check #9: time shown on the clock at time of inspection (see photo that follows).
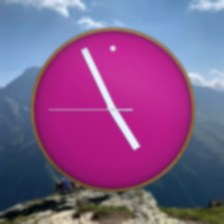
4:55:45
